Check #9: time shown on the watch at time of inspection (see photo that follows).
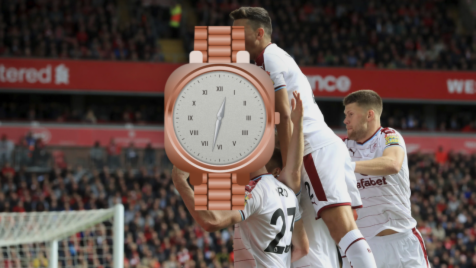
12:32
